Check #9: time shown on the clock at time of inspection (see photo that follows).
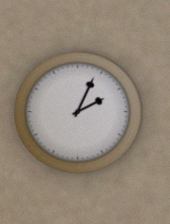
2:04
